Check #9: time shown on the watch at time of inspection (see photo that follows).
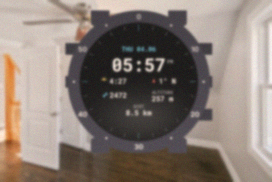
5:57
